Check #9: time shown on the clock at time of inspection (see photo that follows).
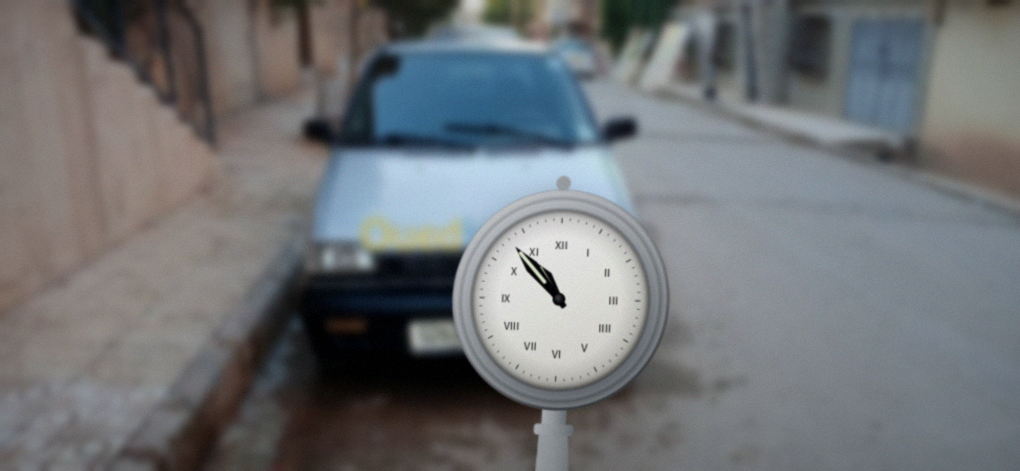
10:53
